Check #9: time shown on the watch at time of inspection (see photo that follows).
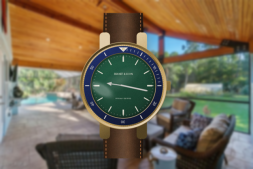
9:17
